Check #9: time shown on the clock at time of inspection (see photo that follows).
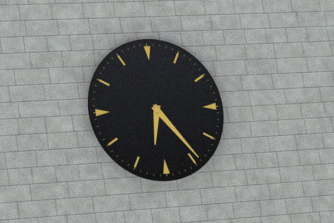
6:24
